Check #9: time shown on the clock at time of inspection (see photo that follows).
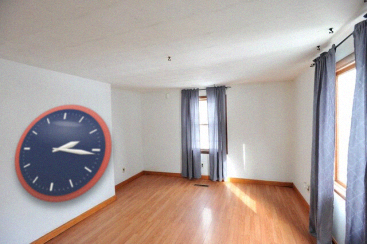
2:16
